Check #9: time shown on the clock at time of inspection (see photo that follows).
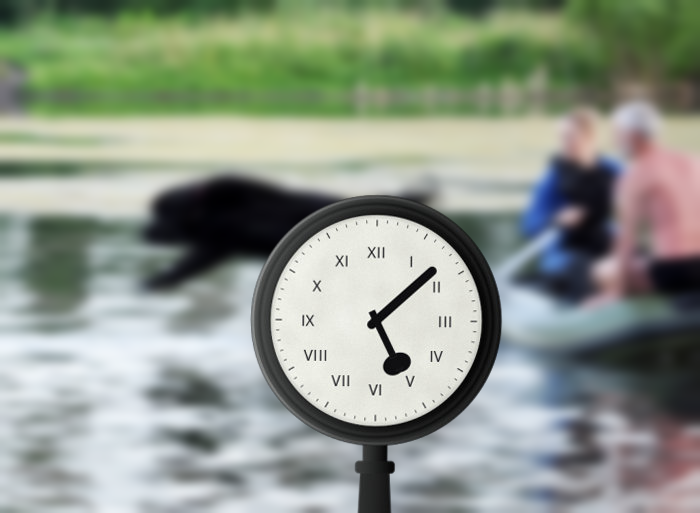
5:08
